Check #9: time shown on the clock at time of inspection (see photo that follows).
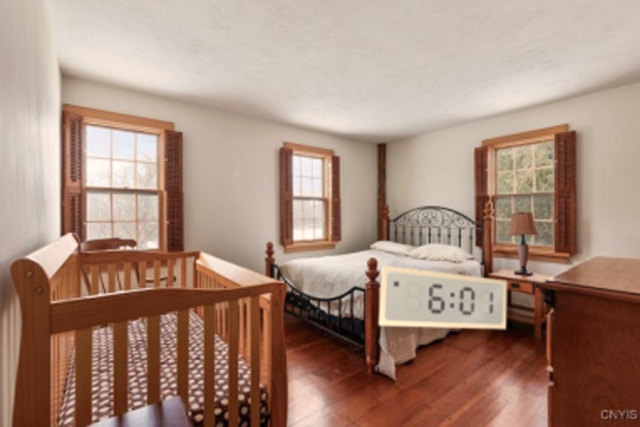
6:01
